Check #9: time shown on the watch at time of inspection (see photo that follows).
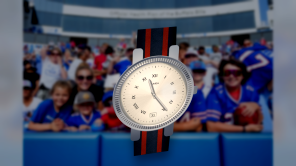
11:24
